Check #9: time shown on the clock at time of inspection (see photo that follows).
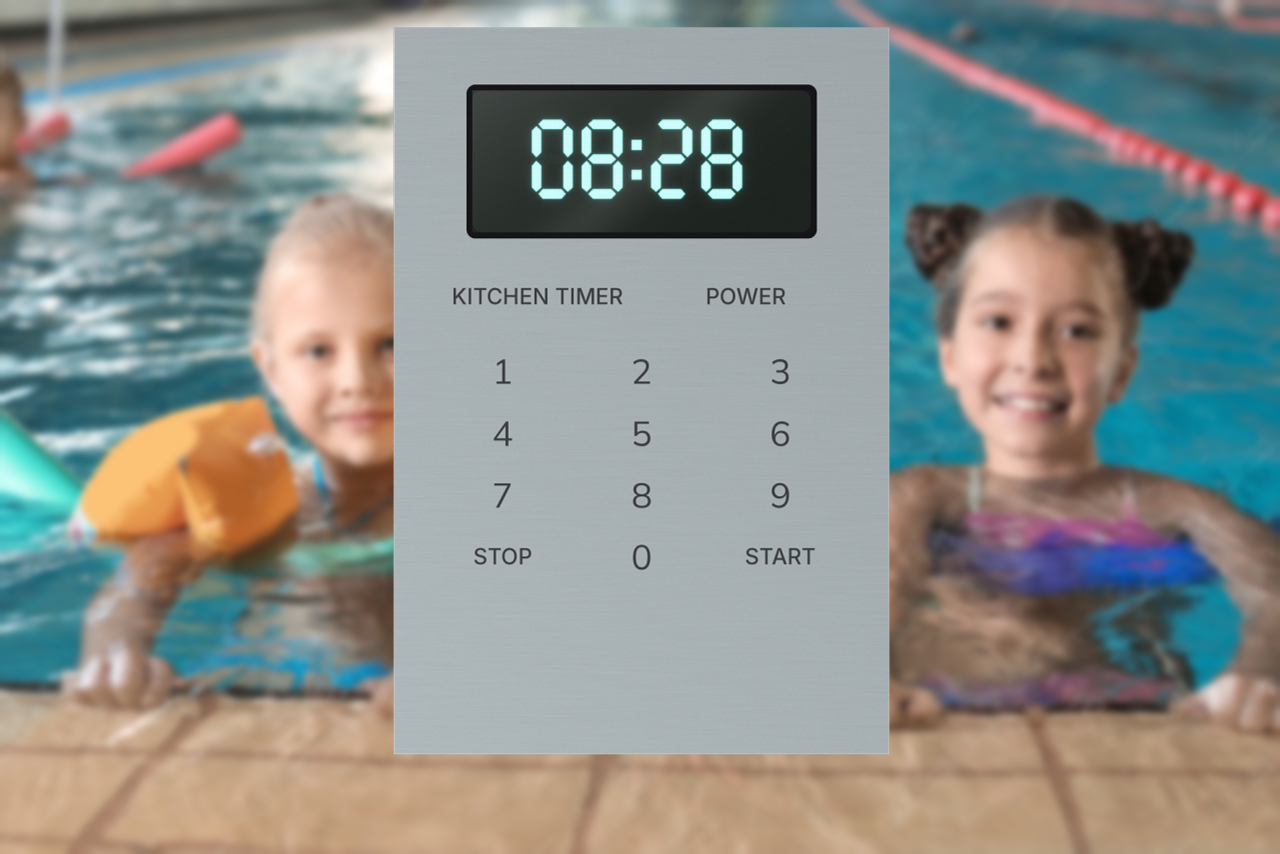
8:28
